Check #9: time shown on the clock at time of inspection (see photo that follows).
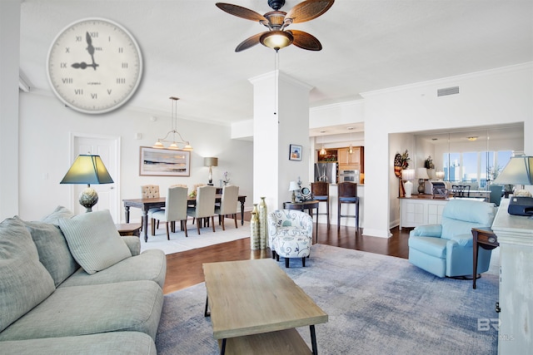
8:58
